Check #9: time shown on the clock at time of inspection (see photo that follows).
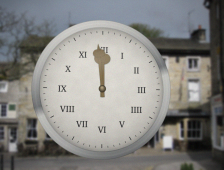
11:59
